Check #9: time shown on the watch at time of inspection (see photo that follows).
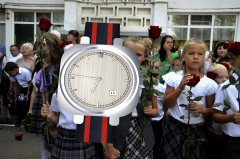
6:46
